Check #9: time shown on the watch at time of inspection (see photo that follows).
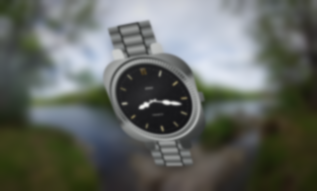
8:17
